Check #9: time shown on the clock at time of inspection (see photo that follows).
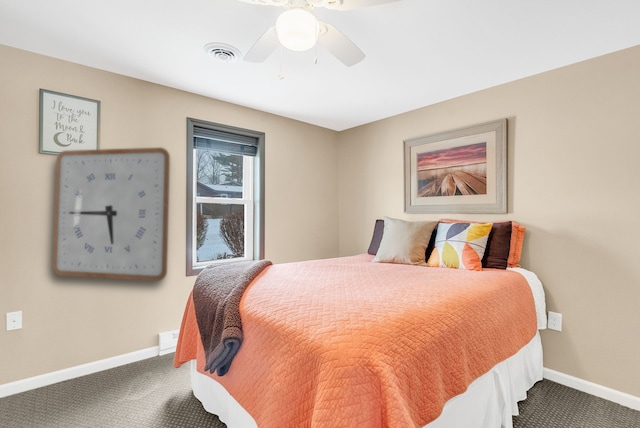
5:45
